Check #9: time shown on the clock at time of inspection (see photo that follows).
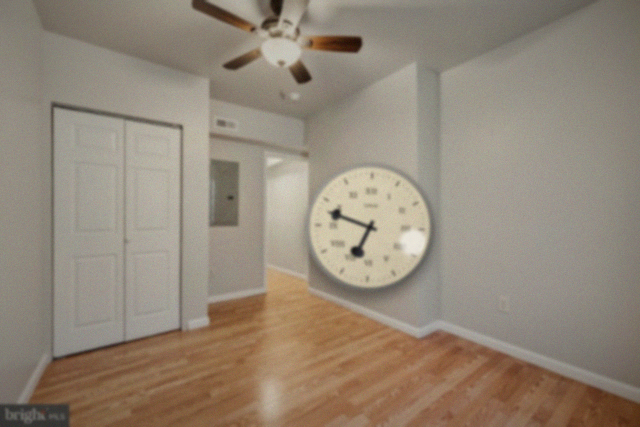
6:48
